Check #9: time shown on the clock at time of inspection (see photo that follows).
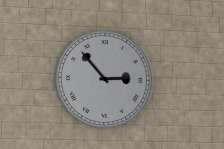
2:53
